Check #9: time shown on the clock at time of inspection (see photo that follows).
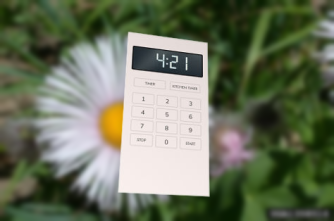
4:21
